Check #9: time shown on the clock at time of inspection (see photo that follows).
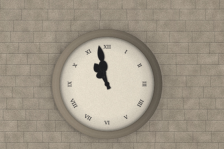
10:58
